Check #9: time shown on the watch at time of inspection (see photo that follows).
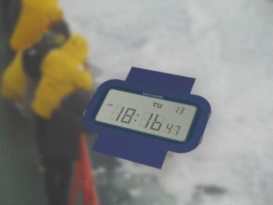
18:16:47
